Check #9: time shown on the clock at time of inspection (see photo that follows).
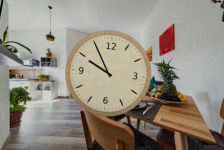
9:55
